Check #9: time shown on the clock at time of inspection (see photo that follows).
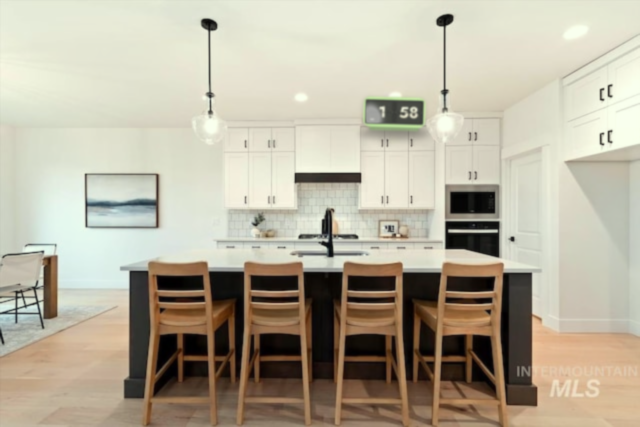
1:58
